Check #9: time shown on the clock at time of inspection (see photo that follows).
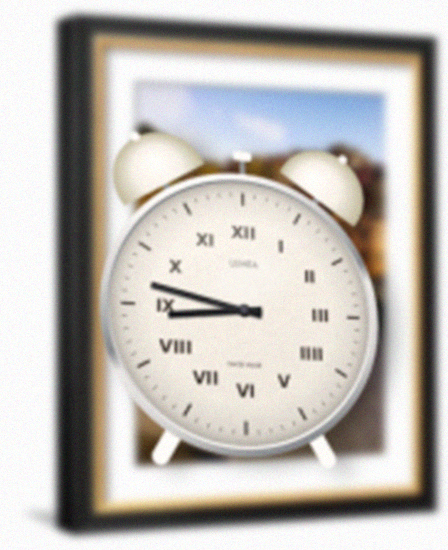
8:47
